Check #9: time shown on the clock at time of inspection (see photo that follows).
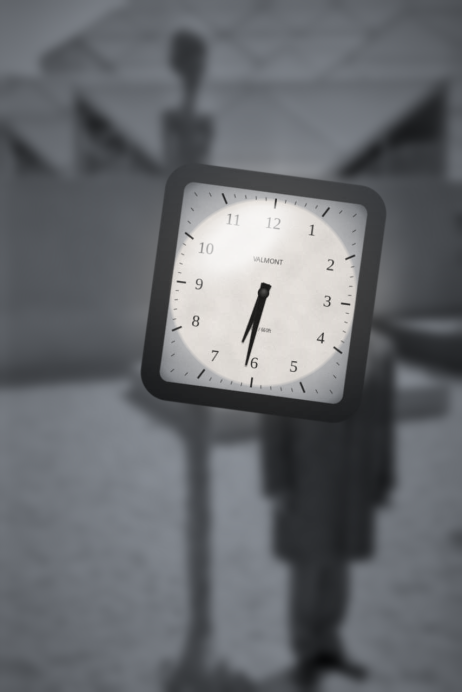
6:31
